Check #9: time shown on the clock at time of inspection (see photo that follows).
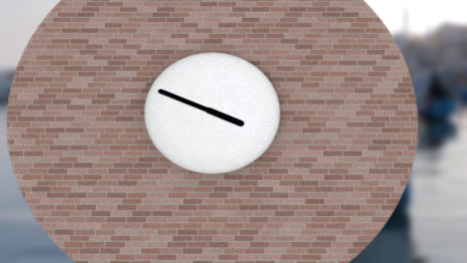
3:49
